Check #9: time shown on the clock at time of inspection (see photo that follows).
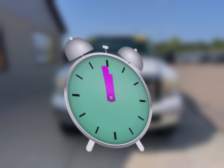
11:59
